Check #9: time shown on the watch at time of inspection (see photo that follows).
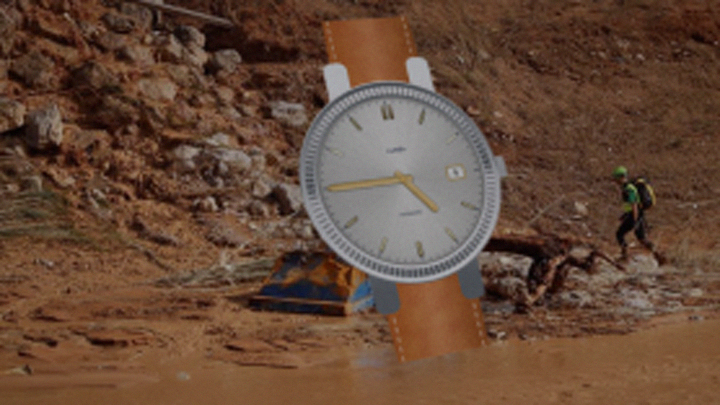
4:45
